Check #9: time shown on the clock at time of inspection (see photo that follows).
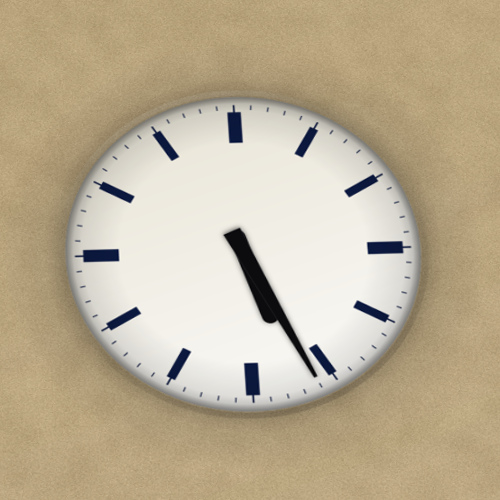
5:26
